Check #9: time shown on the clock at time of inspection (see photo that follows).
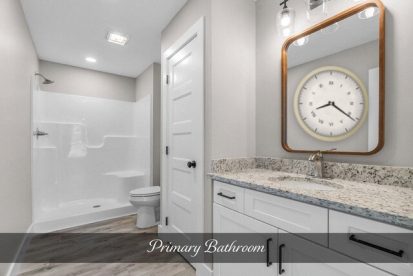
8:21
